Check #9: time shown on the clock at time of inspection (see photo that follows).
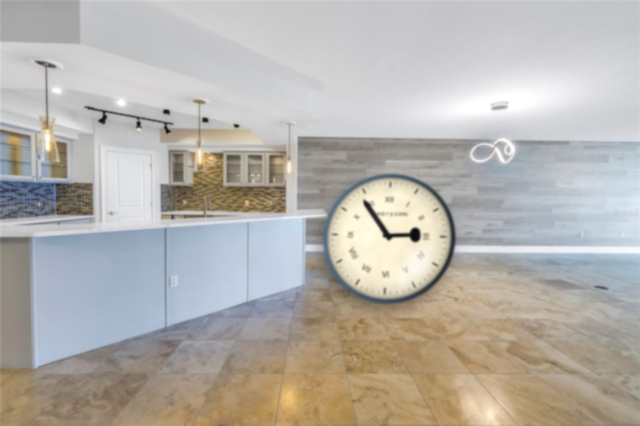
2:54
